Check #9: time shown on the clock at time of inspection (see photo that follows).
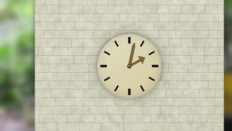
2:02
